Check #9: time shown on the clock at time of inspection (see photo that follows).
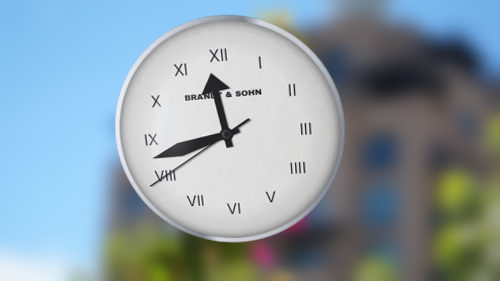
11:42:40
